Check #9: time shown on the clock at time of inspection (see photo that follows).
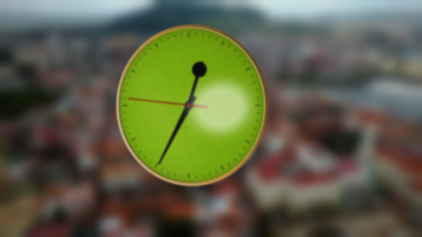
12:34:46
